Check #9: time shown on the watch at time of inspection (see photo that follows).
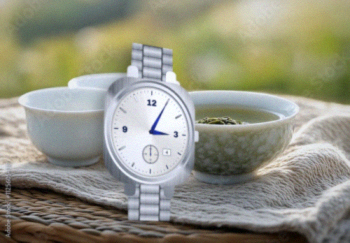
3:05
